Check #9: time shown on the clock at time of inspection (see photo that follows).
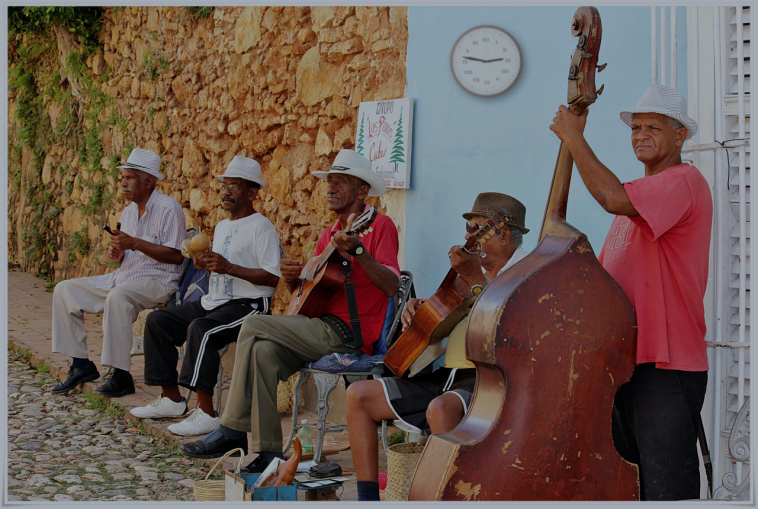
2:47
